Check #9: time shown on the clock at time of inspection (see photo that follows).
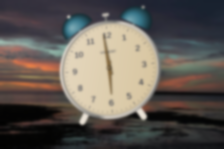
5:59
